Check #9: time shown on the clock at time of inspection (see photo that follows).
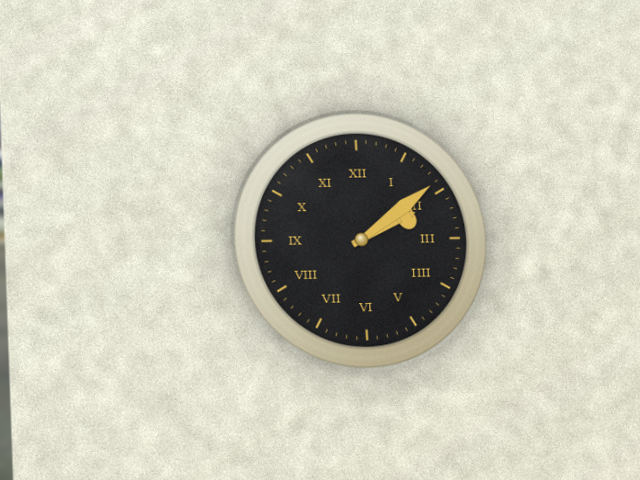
2:09
